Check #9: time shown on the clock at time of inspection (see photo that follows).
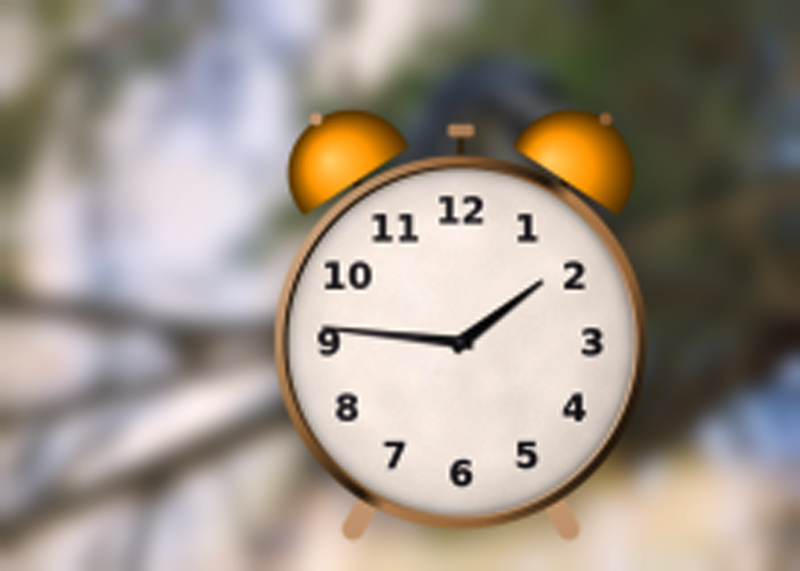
1:46
